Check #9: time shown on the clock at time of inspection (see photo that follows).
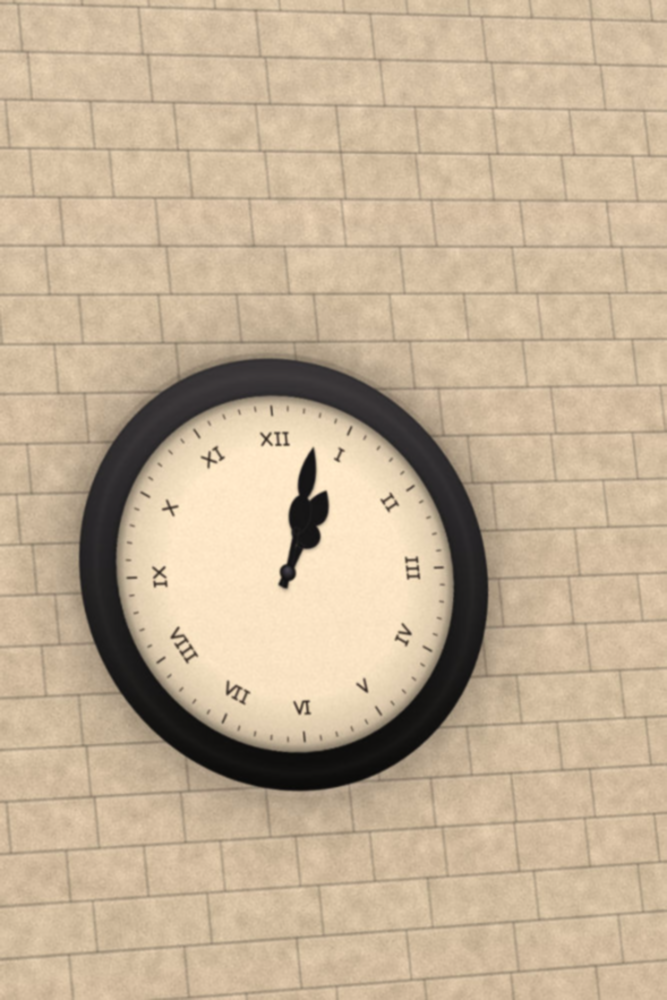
1:03
